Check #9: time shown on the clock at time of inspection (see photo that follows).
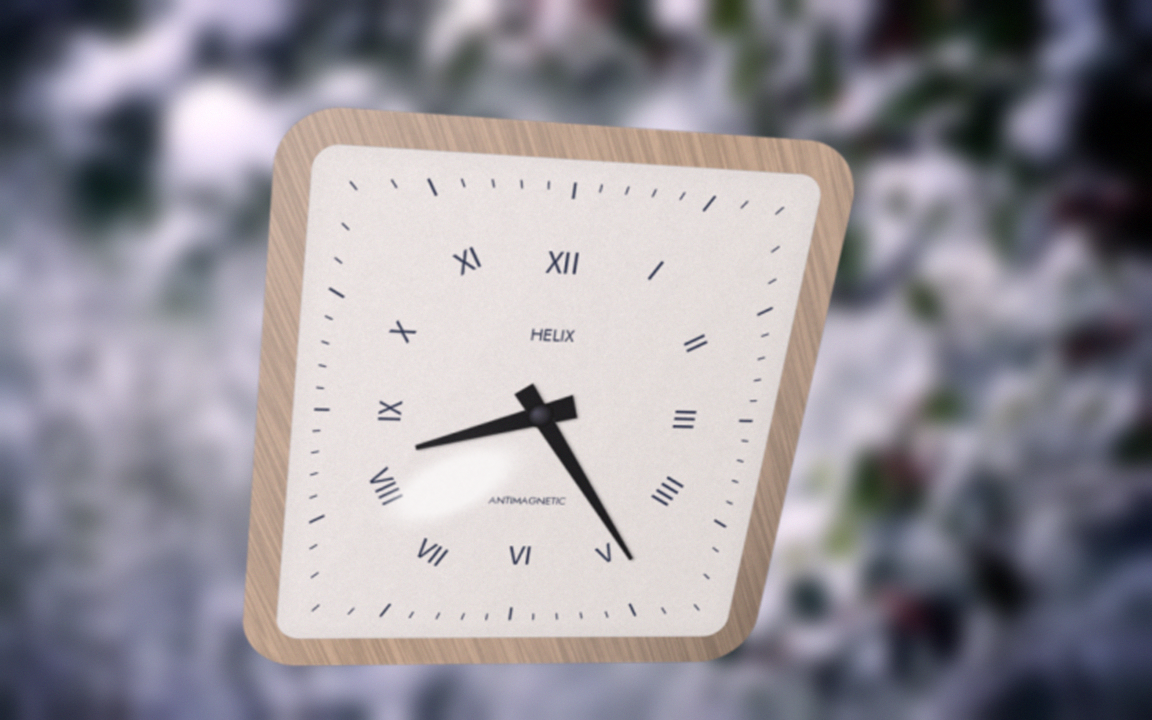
8:24
